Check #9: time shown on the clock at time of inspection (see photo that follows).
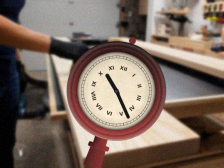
10:23
